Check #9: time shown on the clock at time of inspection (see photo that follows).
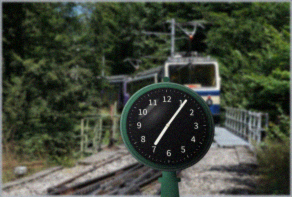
7:06
